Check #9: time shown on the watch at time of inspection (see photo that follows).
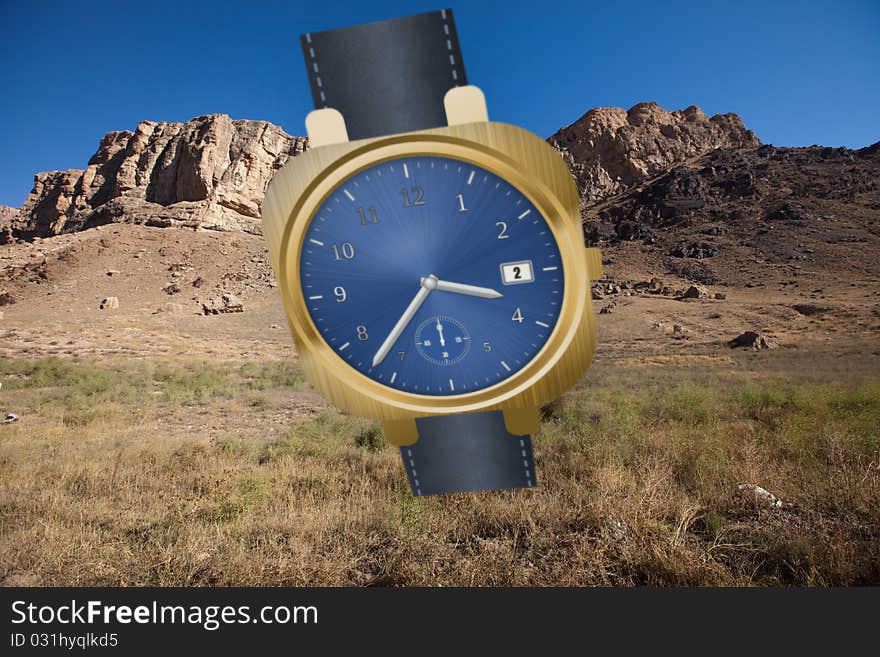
3:37
